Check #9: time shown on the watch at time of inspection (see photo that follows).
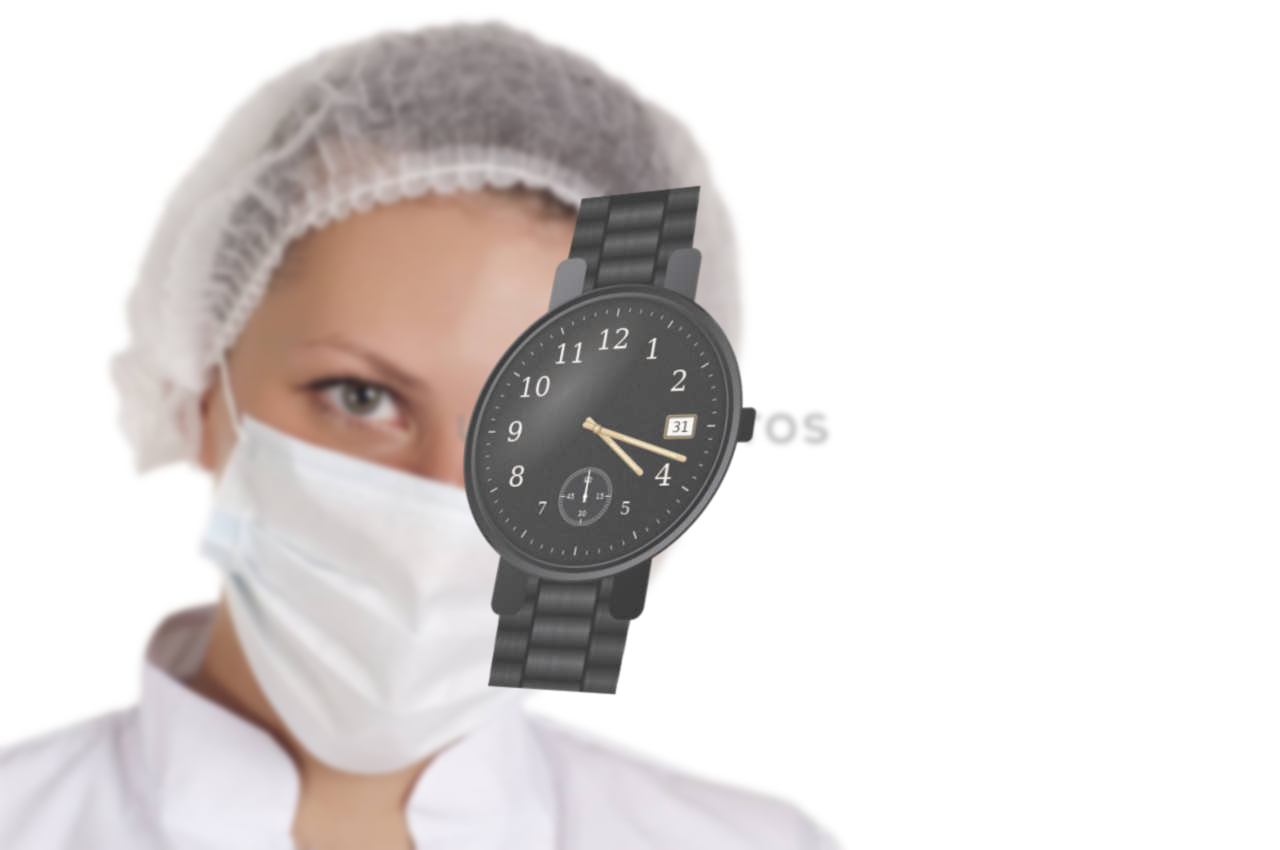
4:18
